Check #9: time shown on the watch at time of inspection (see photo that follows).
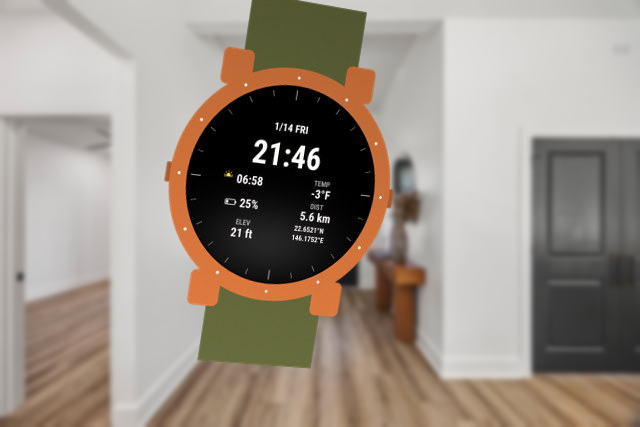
21:46
